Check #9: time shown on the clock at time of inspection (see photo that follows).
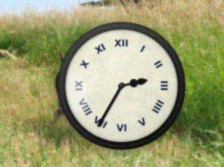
2:35
